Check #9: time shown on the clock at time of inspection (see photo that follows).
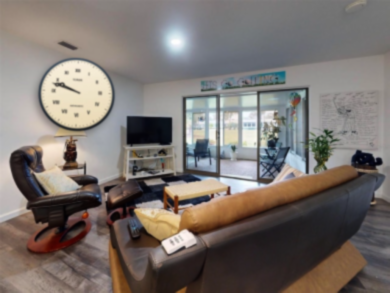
9:48
